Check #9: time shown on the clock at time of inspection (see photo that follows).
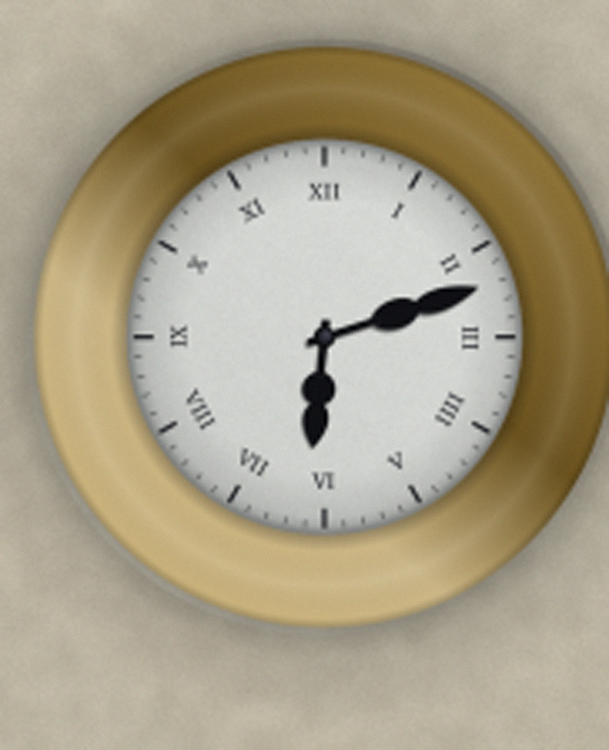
6:12
